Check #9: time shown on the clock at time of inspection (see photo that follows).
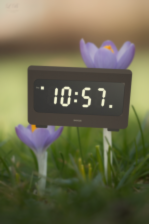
10:57
